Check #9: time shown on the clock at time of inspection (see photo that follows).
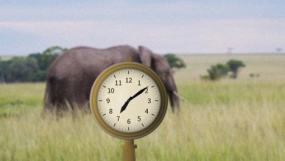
7:09
